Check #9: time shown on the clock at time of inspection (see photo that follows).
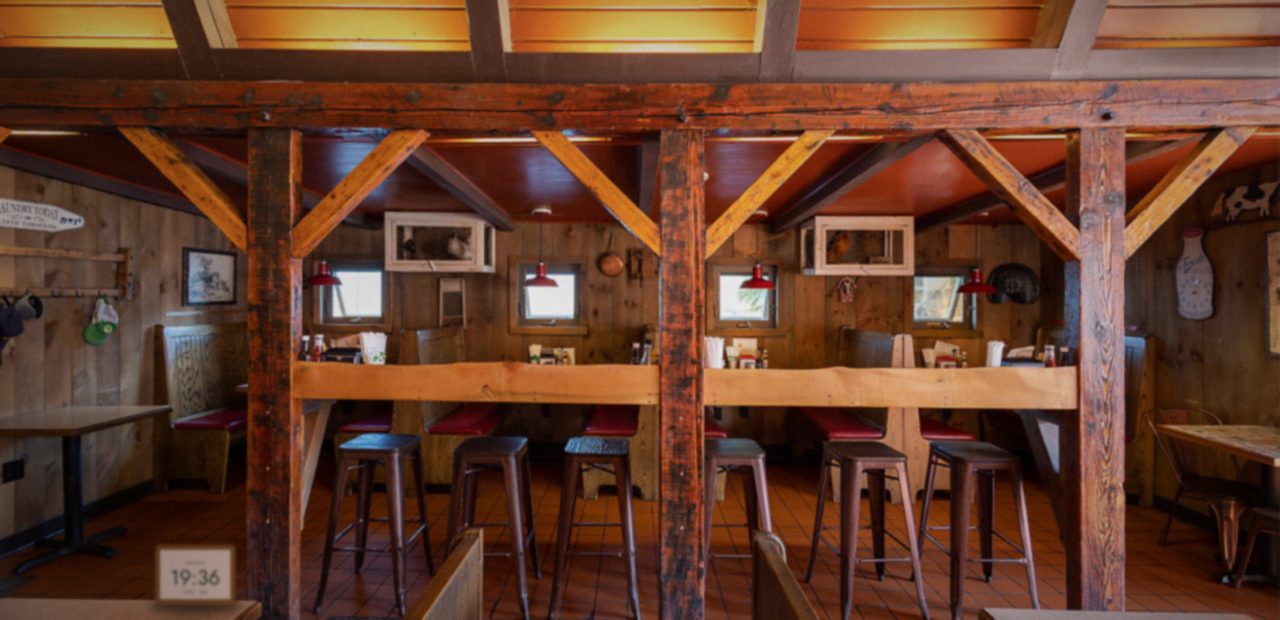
19:36
